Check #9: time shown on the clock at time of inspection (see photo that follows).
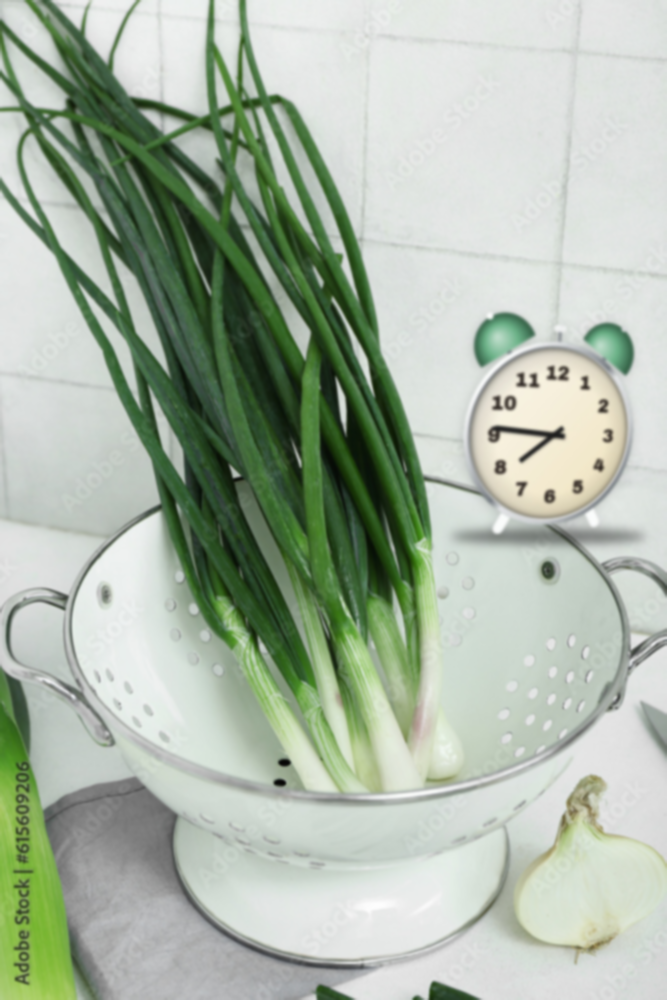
7:46
